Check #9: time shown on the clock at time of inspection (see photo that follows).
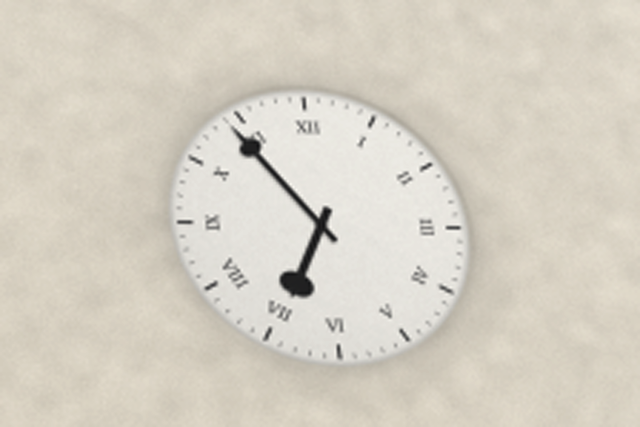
6:54
